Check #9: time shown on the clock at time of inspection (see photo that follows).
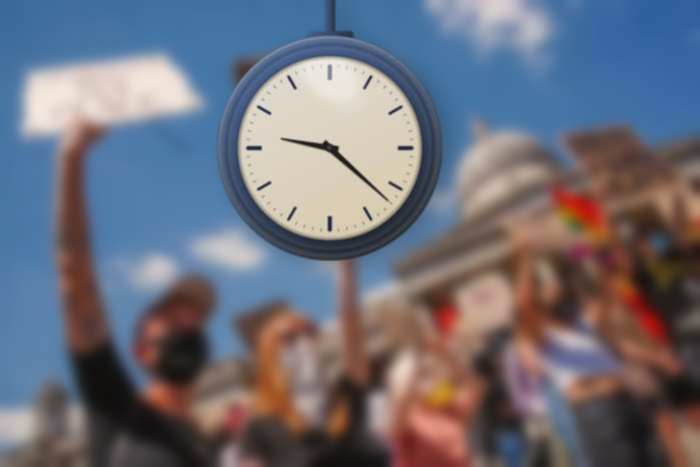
9:22
